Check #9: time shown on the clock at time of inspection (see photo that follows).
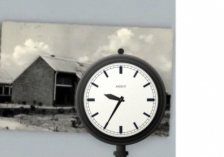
9:35
